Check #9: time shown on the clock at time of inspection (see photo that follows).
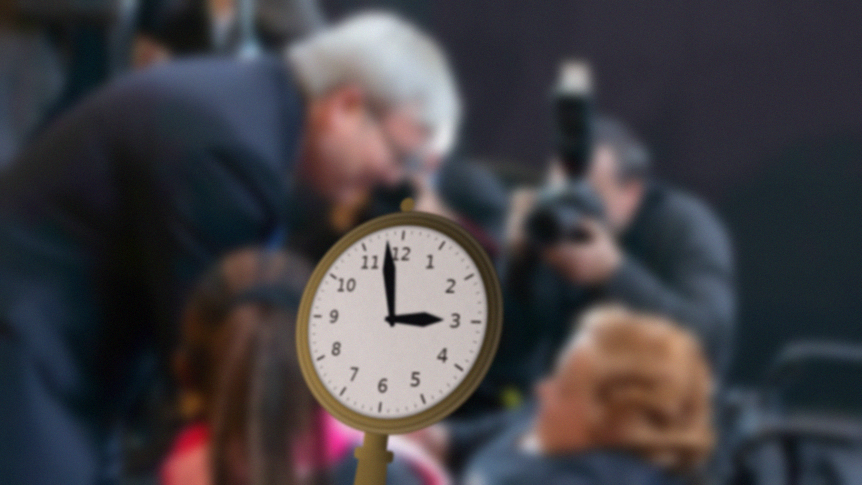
2:58
